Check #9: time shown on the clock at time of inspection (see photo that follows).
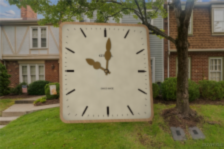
10:01
